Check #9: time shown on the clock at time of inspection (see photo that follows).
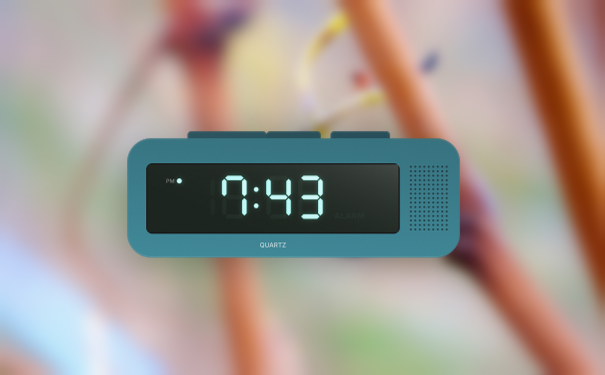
7:43
